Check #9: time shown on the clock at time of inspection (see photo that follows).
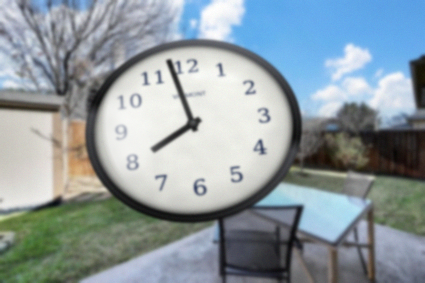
7:58
